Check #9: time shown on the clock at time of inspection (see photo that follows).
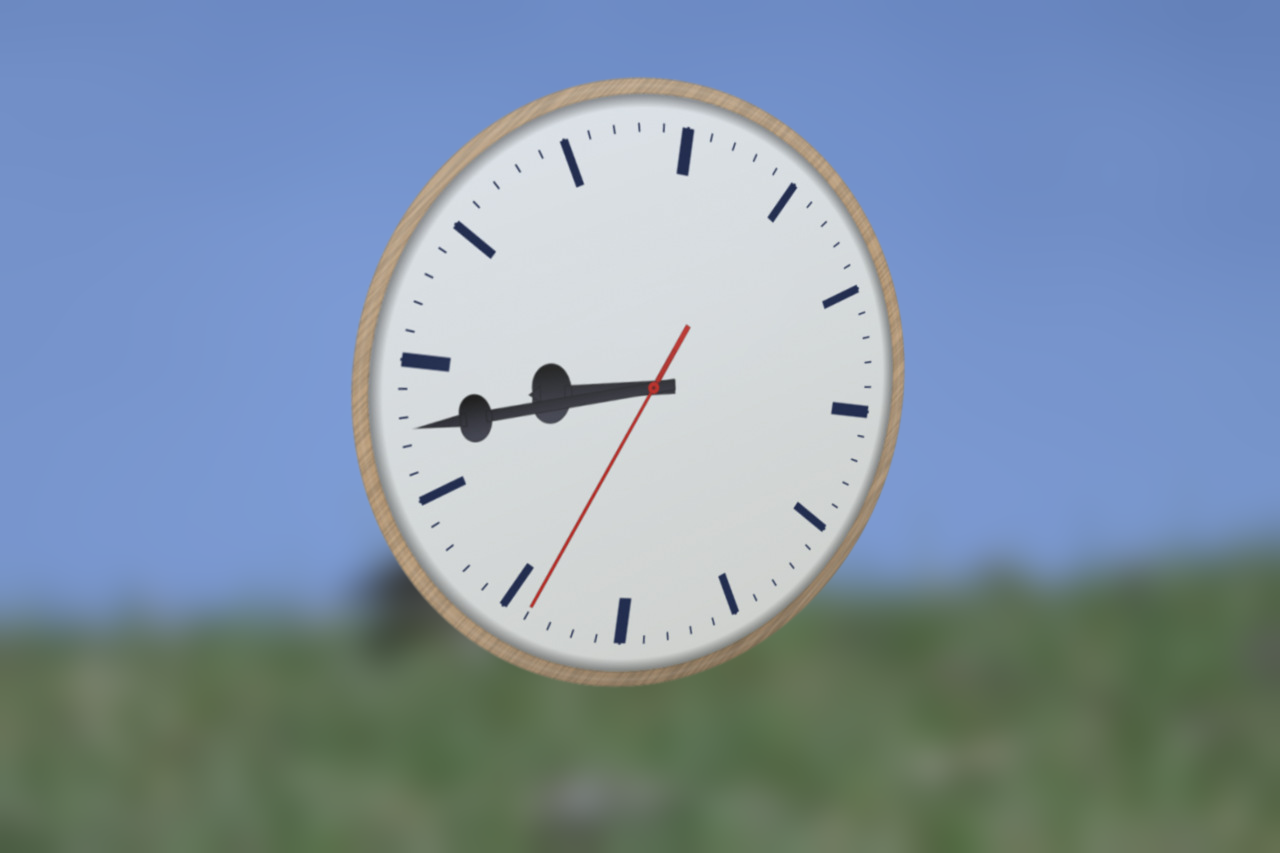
8:42:34
